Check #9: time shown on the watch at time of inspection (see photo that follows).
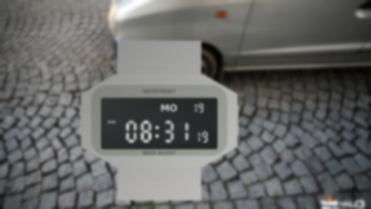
8:31:19
